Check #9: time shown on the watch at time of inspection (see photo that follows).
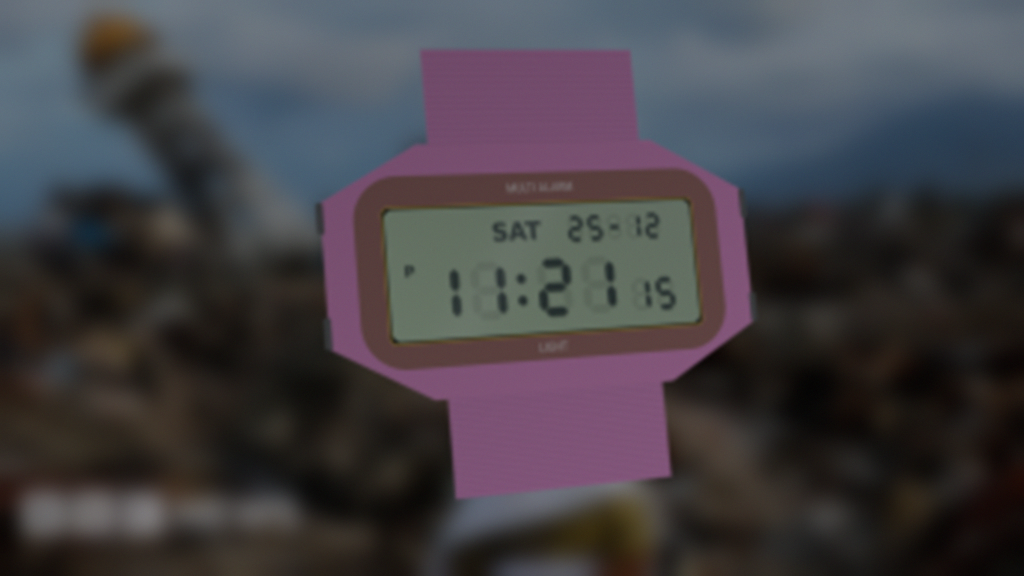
11:21:15
